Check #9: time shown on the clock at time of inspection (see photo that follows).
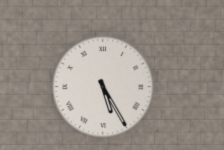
5:25
